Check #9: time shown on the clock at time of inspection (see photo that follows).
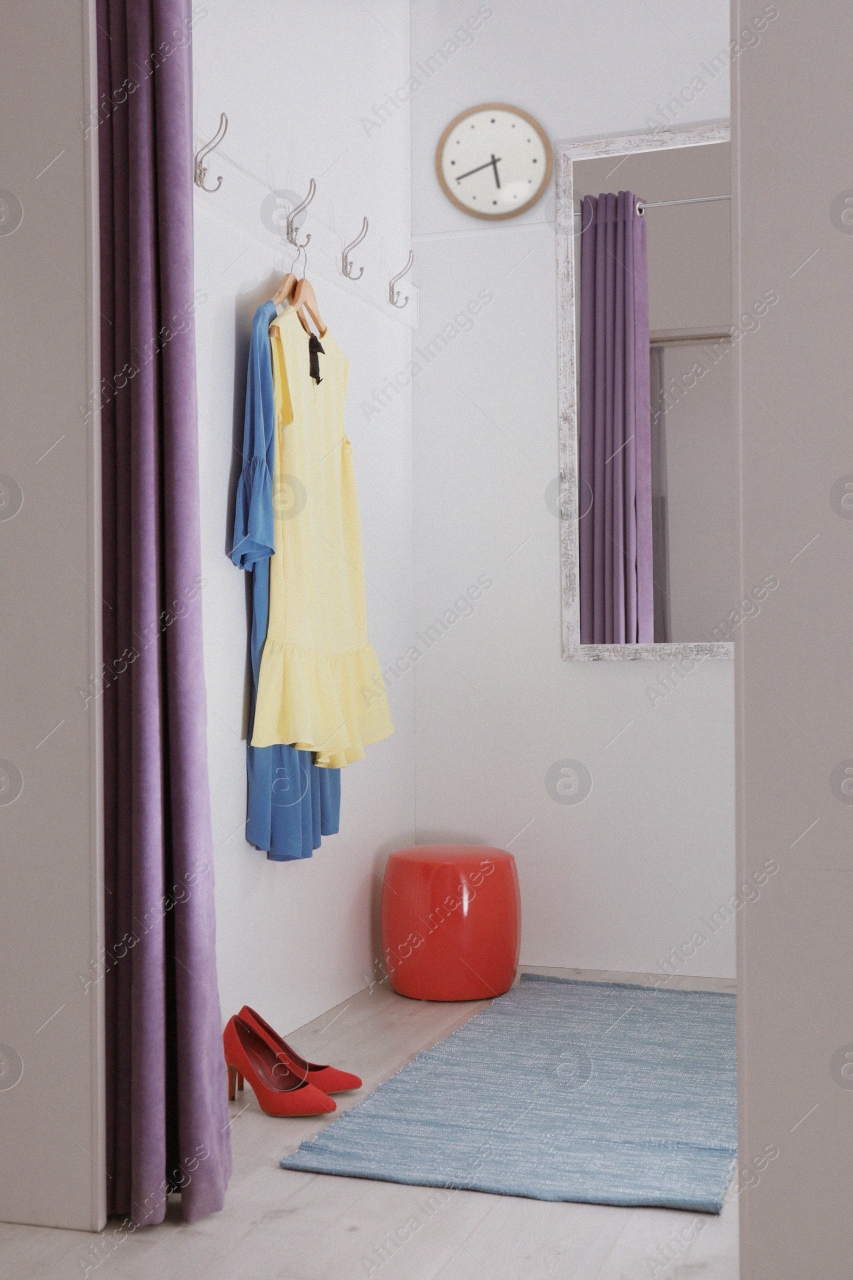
5:41
